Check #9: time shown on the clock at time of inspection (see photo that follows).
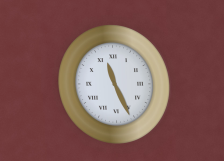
11:26
